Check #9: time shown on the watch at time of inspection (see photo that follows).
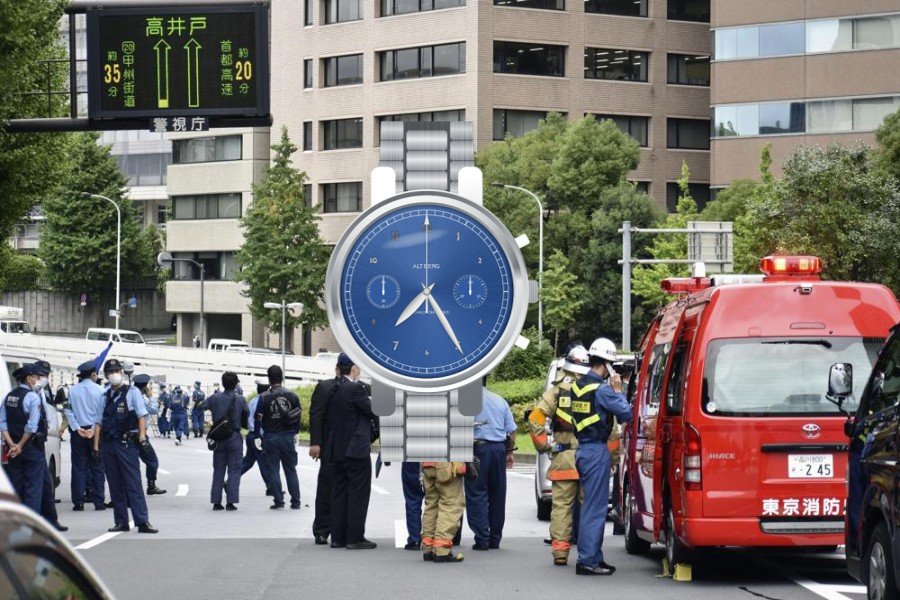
7:25
